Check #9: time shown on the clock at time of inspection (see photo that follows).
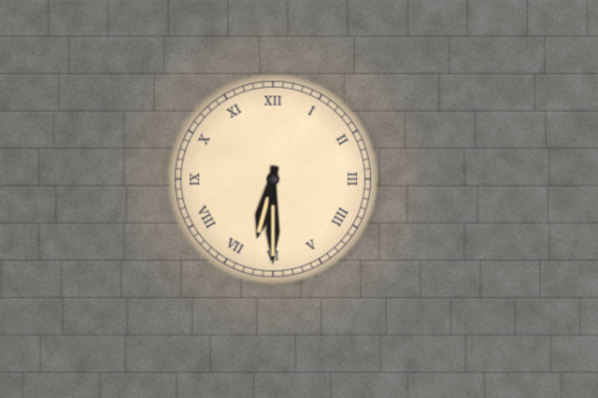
6:30
